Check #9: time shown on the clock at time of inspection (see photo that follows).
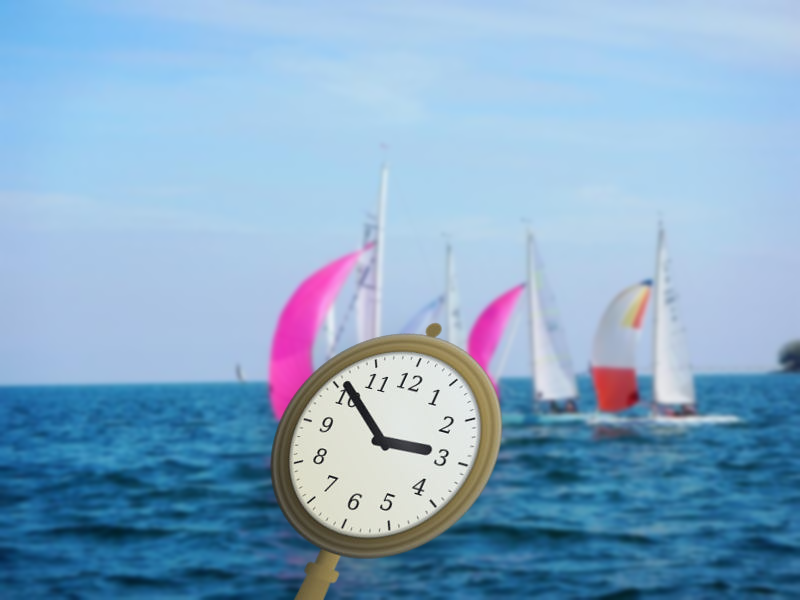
2:51
